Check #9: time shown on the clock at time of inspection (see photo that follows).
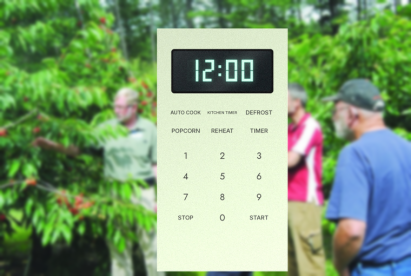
12:00
